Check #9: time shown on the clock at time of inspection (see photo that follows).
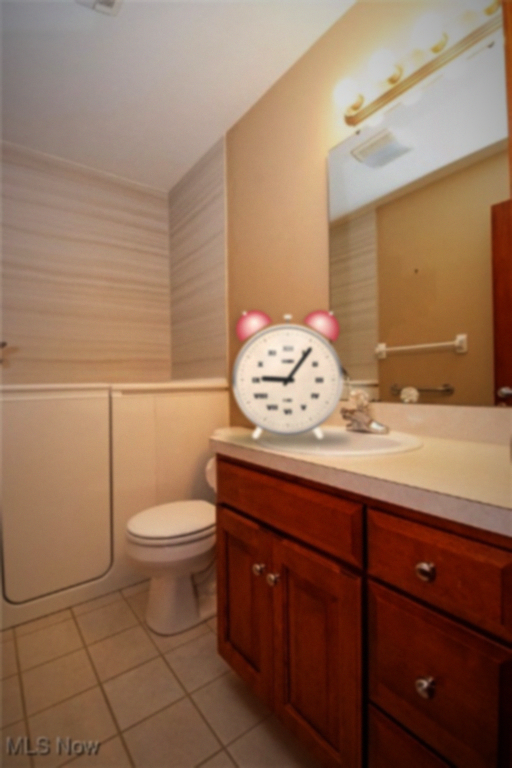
9:06
